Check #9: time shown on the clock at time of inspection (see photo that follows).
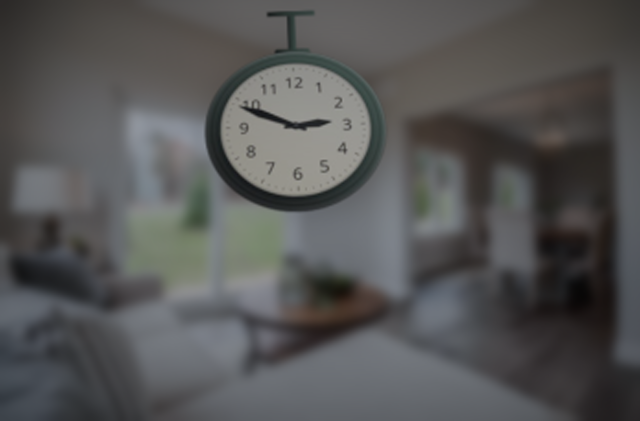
2:49
